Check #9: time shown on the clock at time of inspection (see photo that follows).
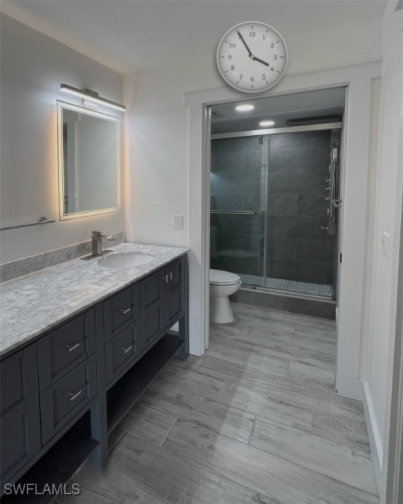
3:55
